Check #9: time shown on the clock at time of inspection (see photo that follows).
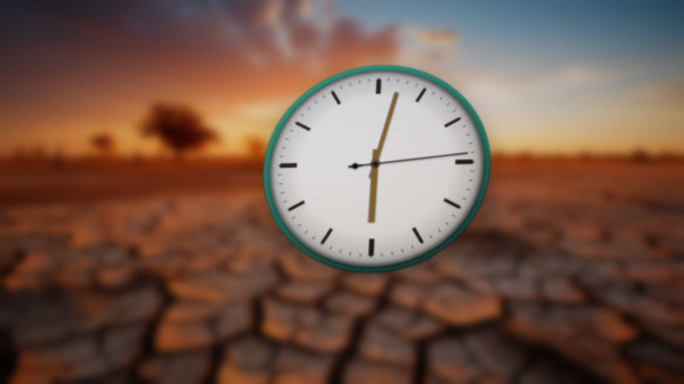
6:02:14
